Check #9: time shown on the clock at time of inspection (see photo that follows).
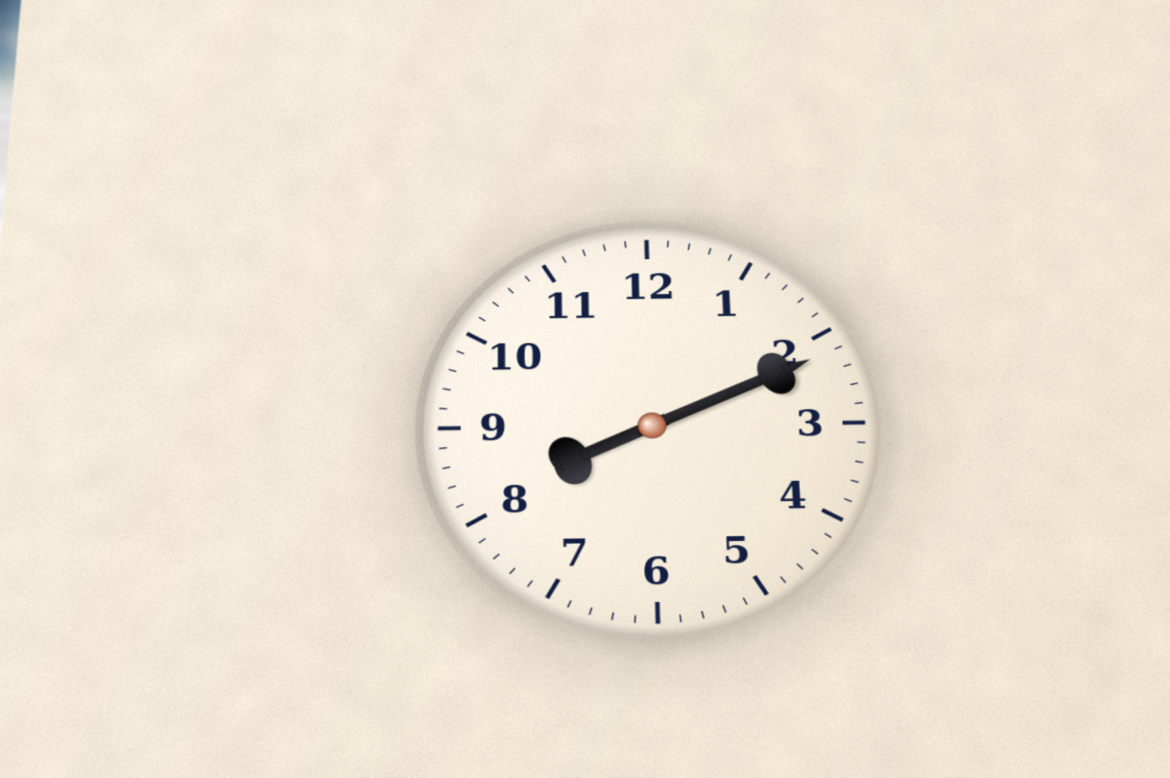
8:11
